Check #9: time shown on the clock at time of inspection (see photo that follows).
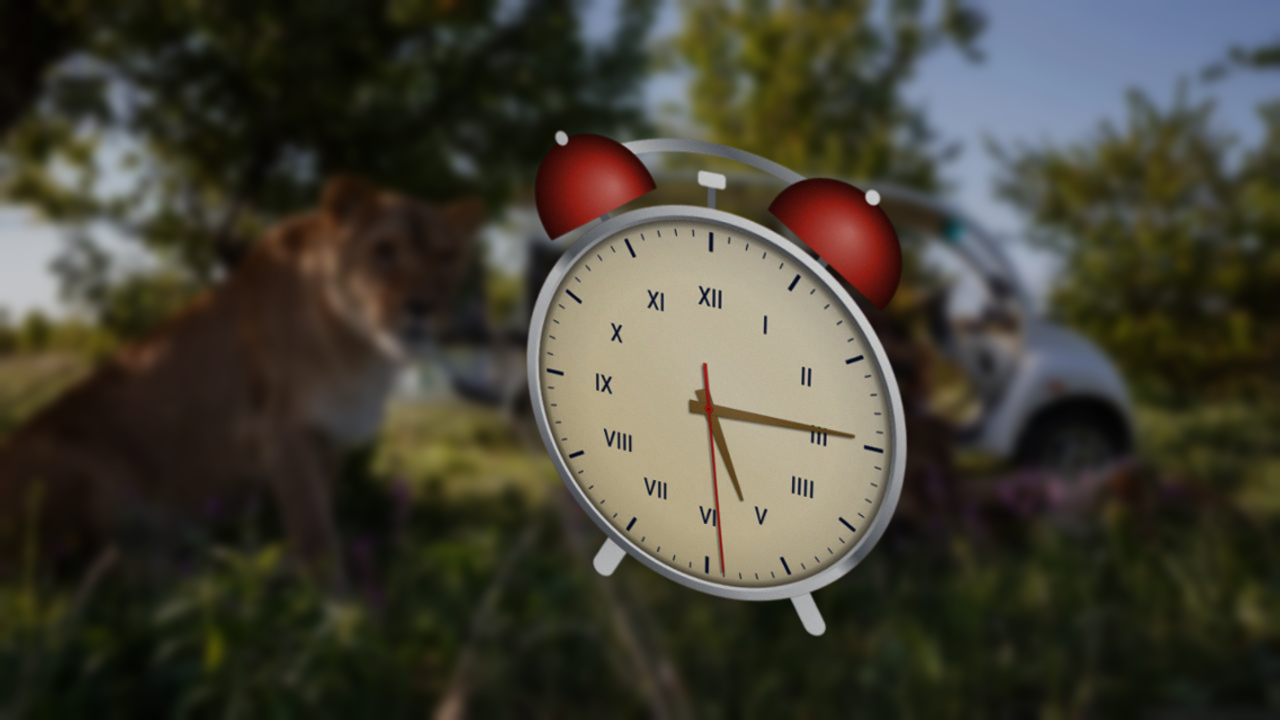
5:14:29
